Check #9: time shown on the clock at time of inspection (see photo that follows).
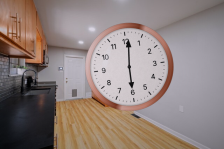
6:01
